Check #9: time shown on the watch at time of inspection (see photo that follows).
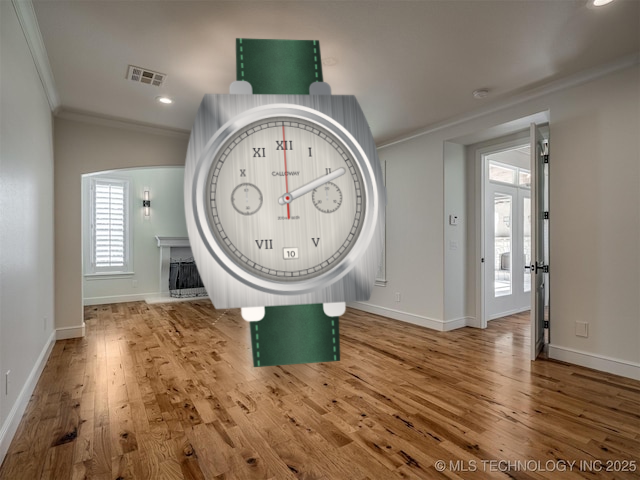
2:11
